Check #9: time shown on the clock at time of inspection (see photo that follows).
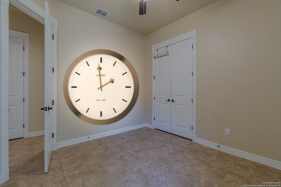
1:59
